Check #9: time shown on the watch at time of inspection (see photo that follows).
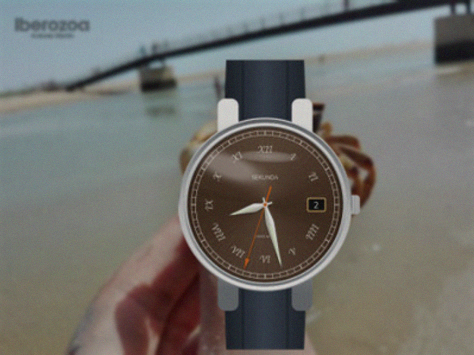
8:27:33
